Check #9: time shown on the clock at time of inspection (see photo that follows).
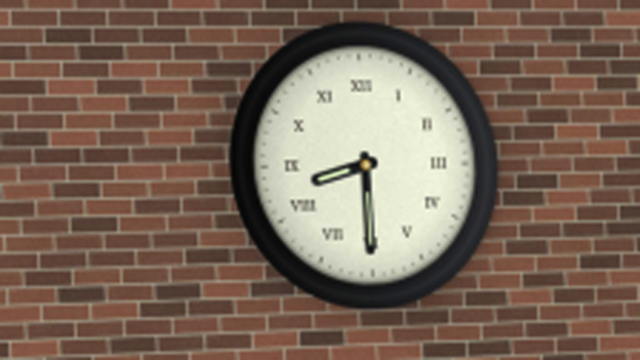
8:30
